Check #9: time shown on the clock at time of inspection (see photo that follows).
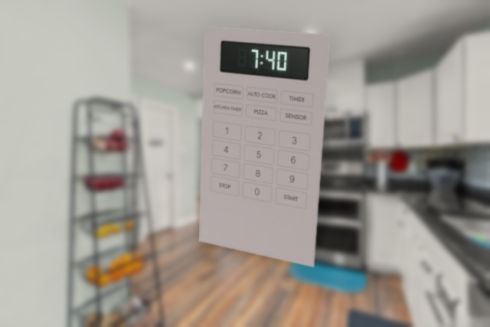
7:40
